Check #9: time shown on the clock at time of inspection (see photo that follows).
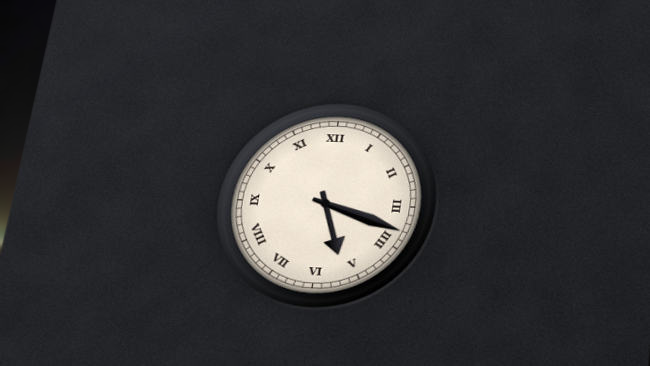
5:18
